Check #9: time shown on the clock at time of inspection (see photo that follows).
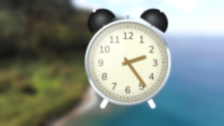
2:24
